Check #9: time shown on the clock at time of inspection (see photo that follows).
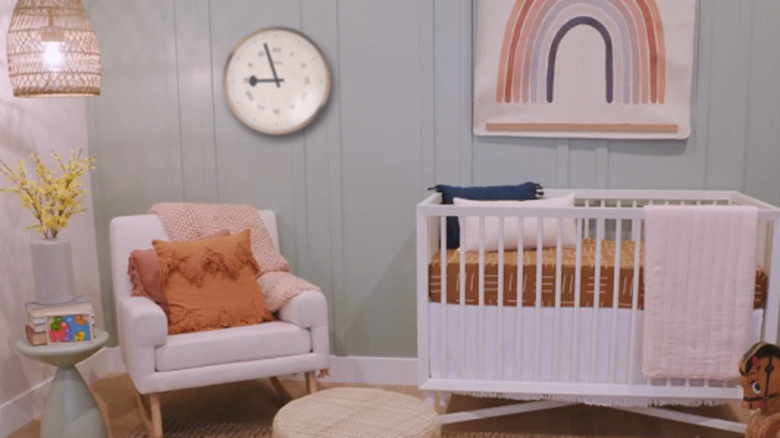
8:57
